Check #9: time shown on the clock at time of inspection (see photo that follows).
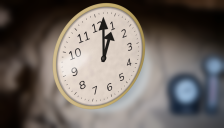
1:02
